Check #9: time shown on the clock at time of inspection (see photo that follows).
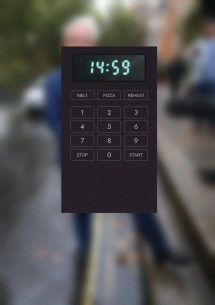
14:59
